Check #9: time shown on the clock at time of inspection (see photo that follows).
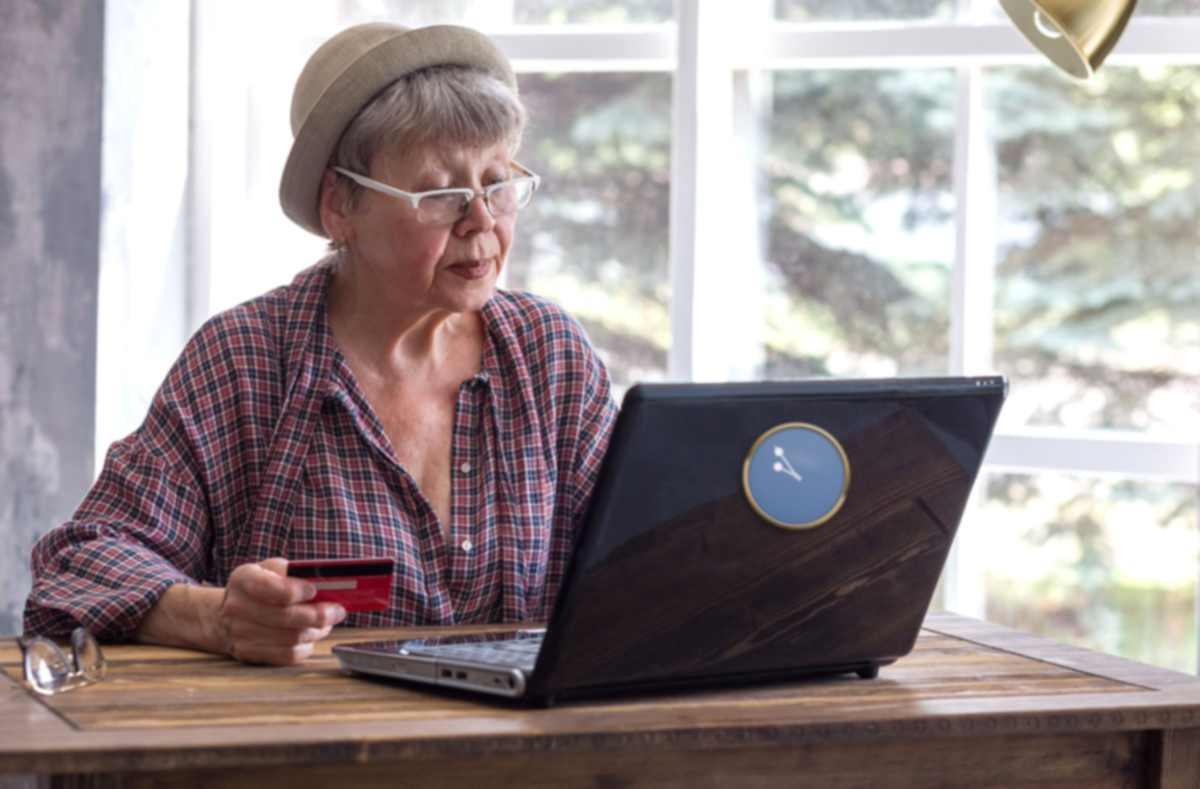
9:54
